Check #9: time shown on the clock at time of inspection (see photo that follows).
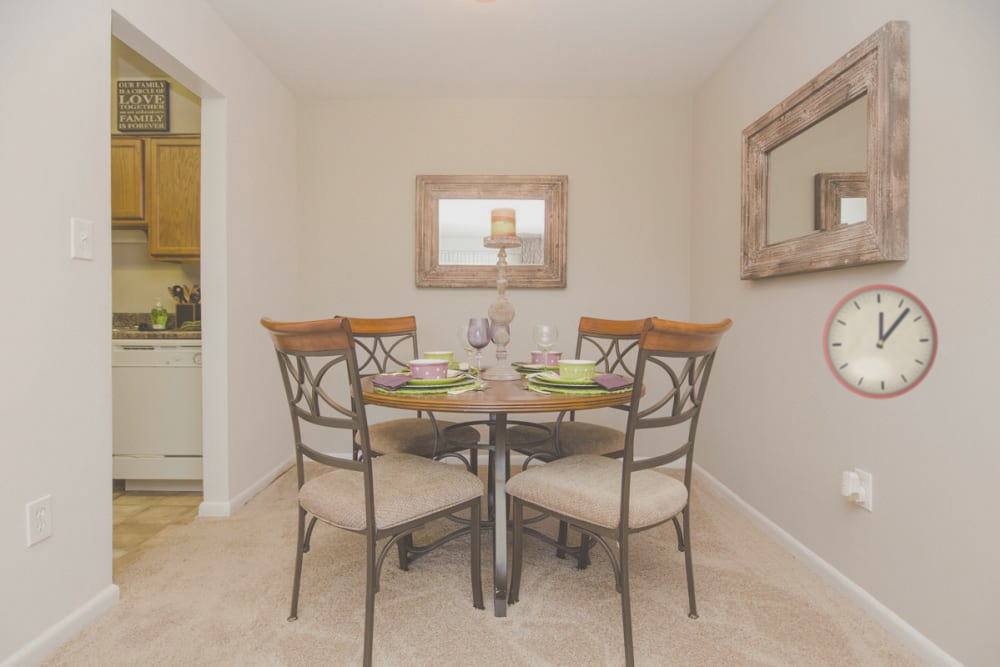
12:07
